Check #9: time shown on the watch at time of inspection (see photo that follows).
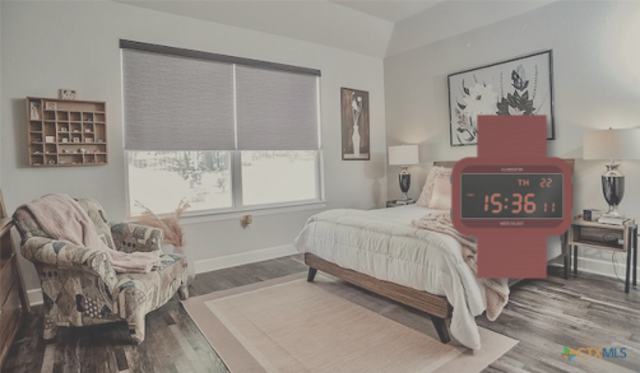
15:36:11
